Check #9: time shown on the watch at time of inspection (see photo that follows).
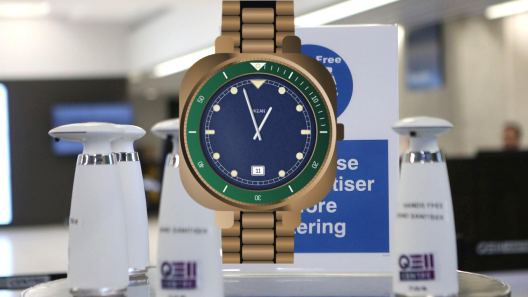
12:57
